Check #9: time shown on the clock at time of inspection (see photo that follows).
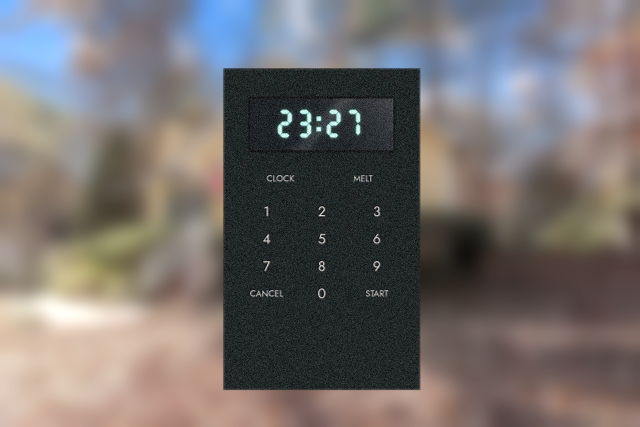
23:27
